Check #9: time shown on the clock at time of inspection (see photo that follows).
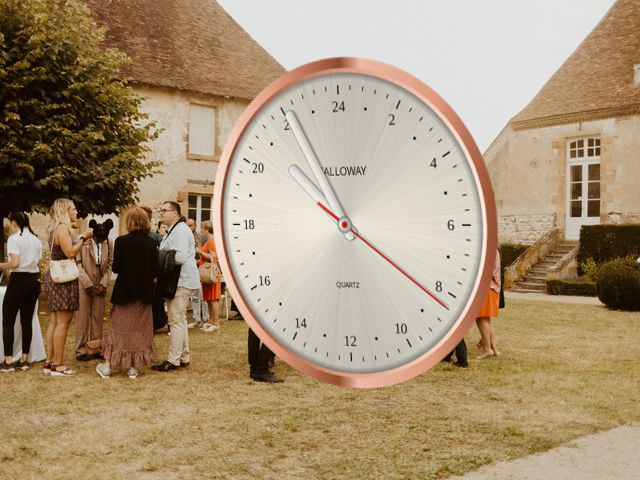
20:55:21
